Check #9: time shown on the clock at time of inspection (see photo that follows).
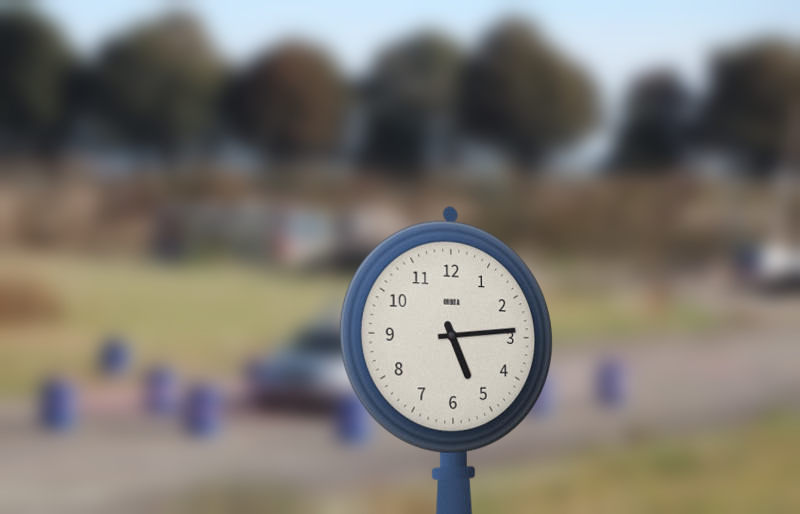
5:14
